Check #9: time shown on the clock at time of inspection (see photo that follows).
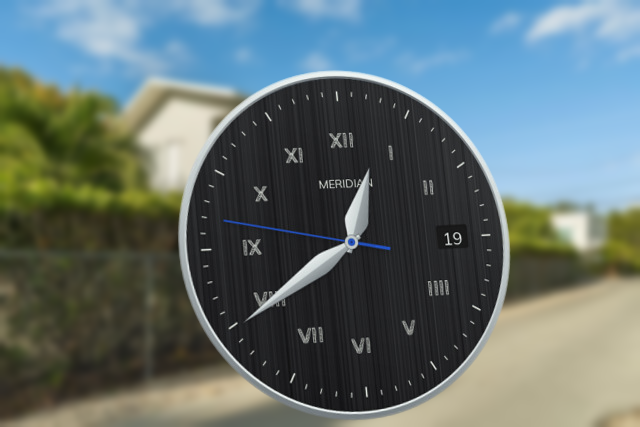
12:39:47
